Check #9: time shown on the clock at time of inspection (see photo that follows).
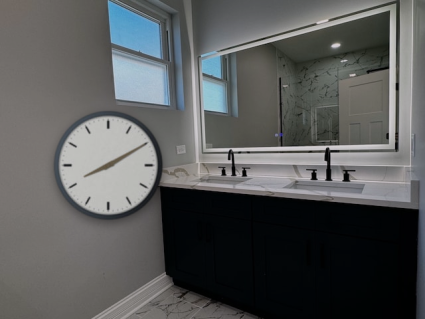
8:10
